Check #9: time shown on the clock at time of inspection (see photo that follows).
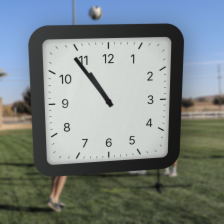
10:54
